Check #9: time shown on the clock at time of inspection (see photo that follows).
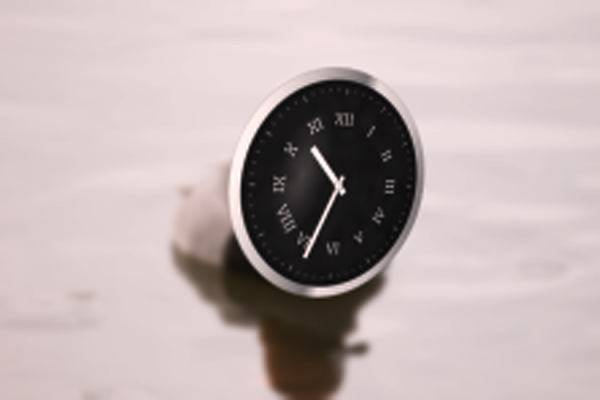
10:34
